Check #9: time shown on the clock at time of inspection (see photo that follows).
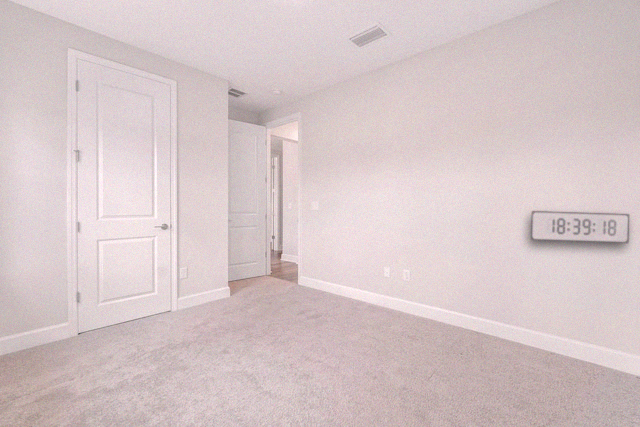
18:39:18
